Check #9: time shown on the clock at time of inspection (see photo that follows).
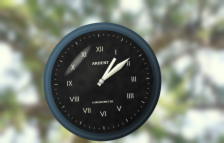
1:09
